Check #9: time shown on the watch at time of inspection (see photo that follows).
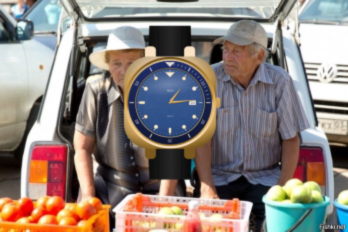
1:14
